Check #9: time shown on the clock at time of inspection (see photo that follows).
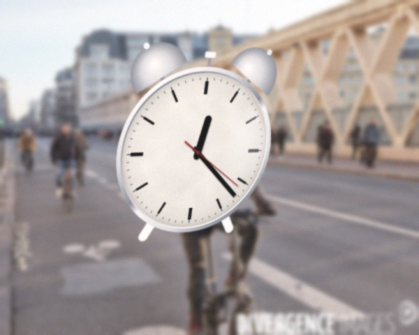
12:22:21
